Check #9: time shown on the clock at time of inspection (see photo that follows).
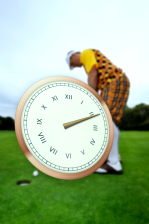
2:11
